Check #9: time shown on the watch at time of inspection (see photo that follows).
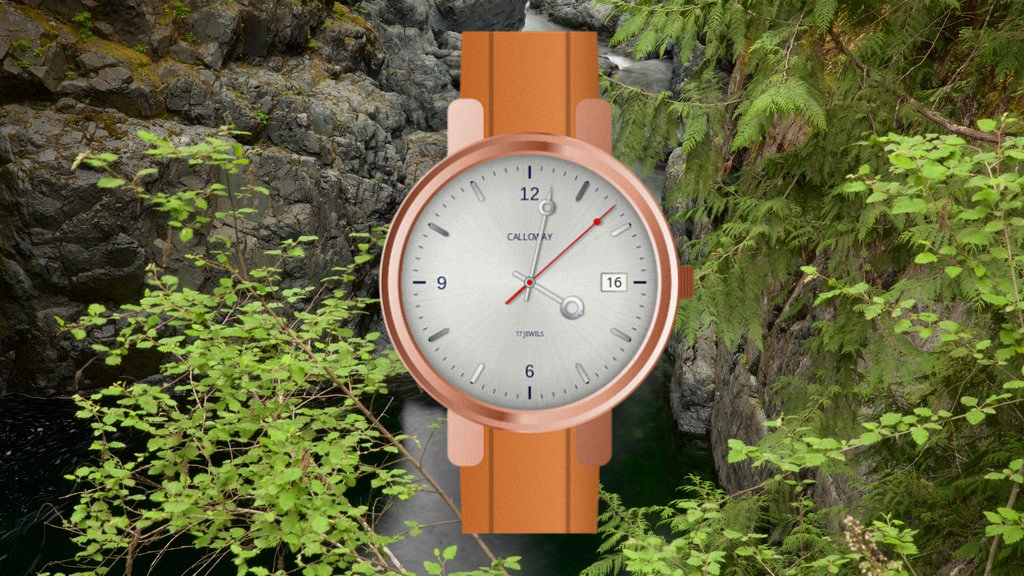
4:02:08
